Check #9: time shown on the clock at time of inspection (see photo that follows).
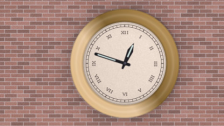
12:48
